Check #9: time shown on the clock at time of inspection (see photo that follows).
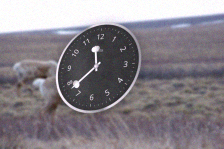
11:38
